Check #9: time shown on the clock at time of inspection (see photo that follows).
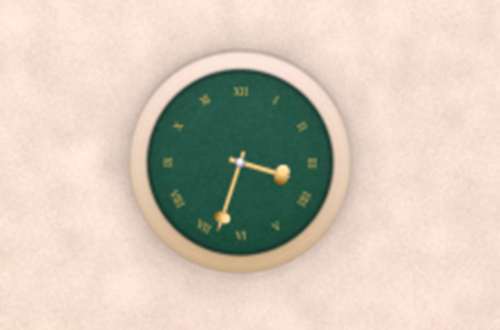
3:33
